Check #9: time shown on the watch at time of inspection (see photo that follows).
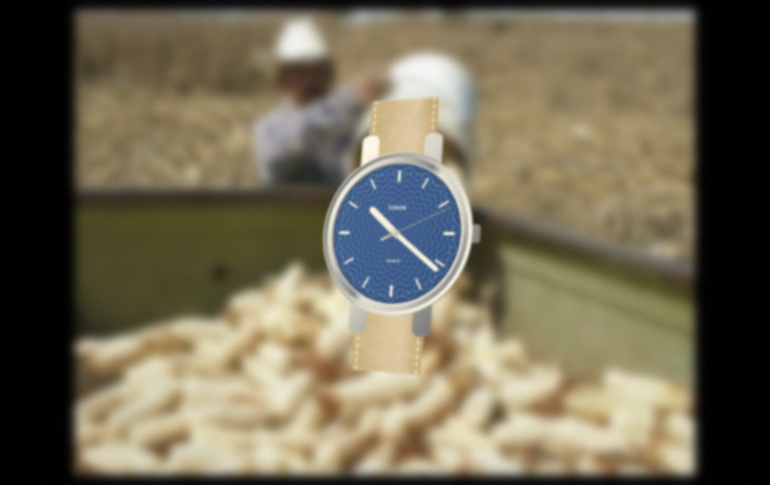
10:21:11
